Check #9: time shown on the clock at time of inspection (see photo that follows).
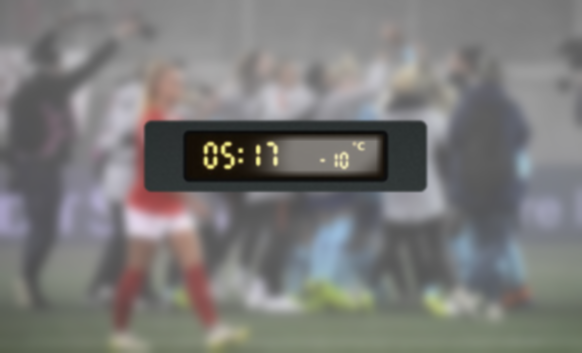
5:17
